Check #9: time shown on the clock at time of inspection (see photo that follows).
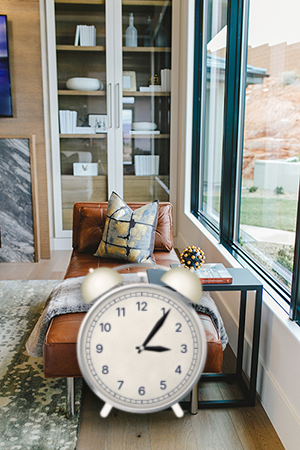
3:06
